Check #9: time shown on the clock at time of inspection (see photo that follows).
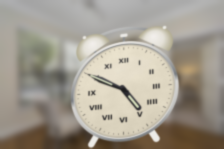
4:50
